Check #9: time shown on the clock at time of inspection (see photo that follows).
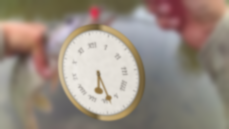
6:28
